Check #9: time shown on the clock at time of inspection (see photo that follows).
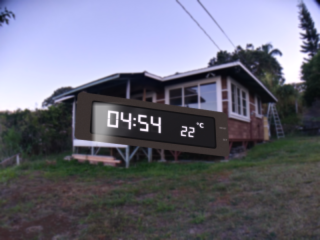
4:54
